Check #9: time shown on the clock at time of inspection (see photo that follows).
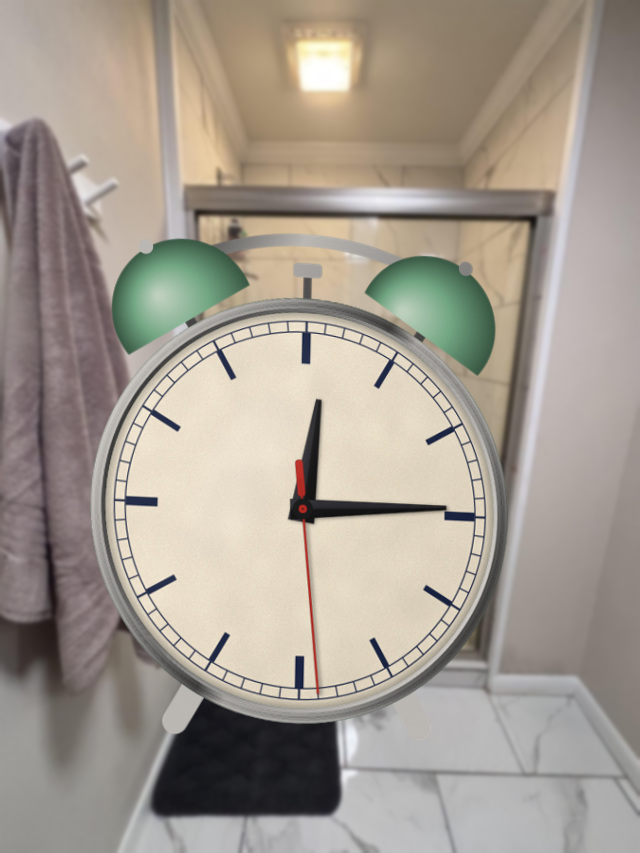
12:14:29
